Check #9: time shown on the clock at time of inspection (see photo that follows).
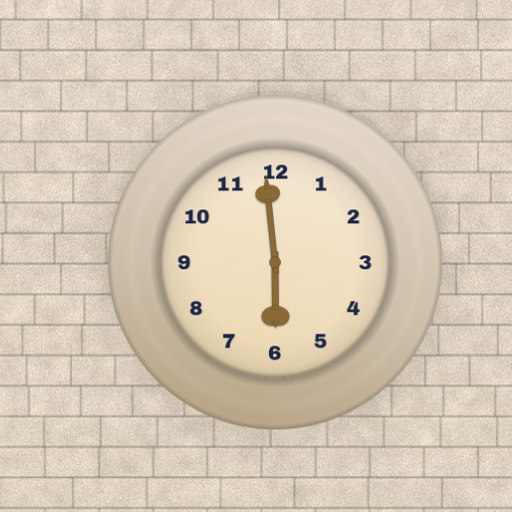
5:59
